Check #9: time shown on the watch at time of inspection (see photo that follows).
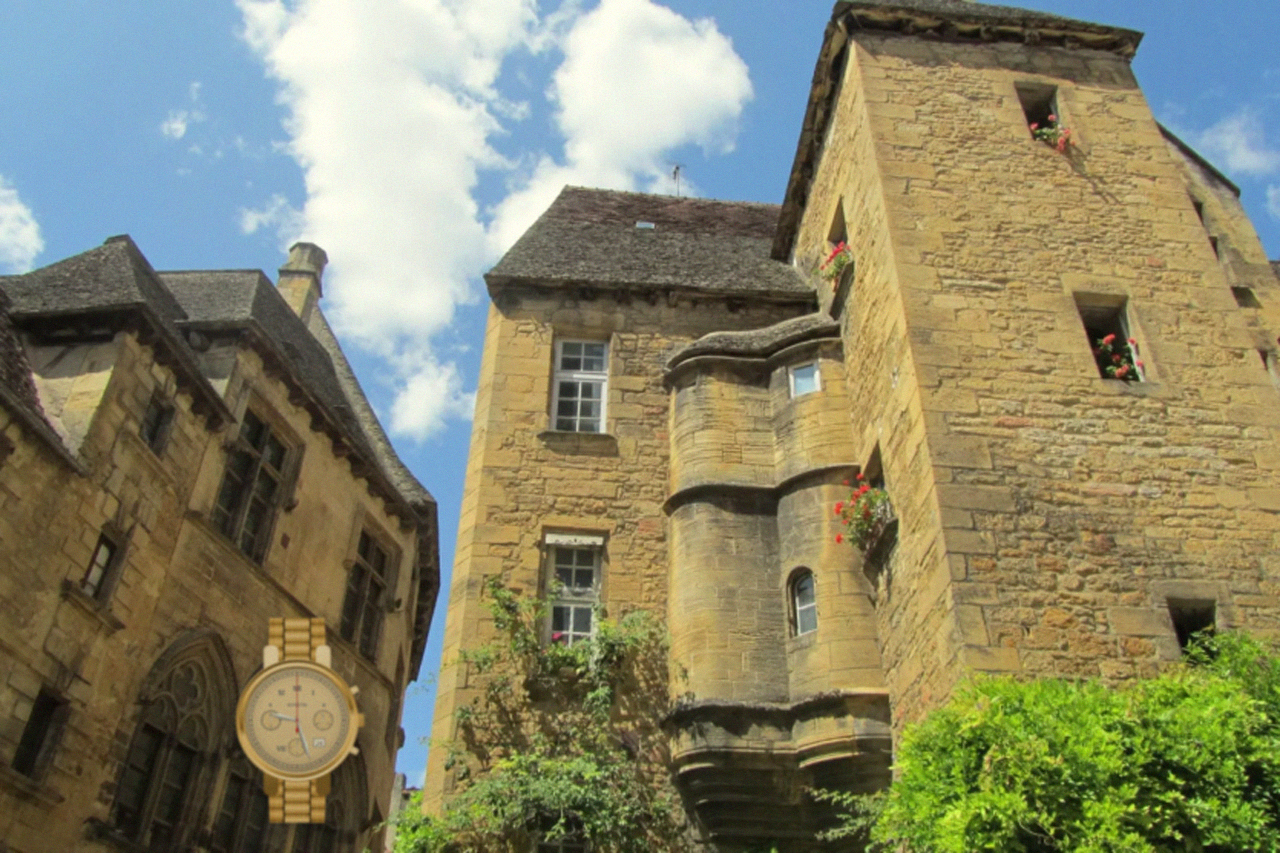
9:27
